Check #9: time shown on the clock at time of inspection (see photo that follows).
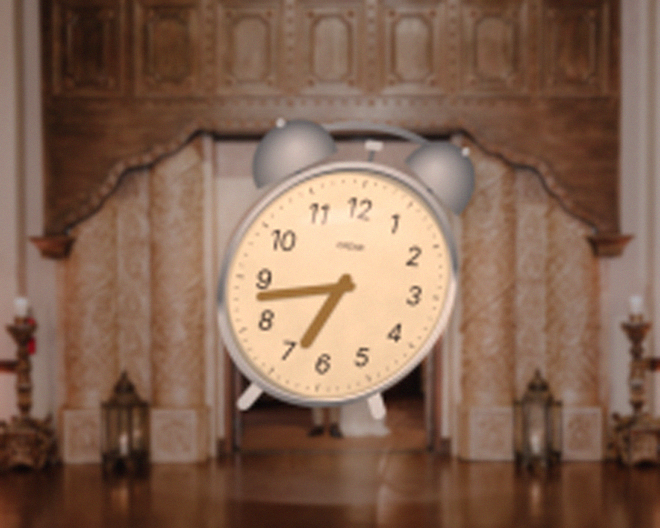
6:43
